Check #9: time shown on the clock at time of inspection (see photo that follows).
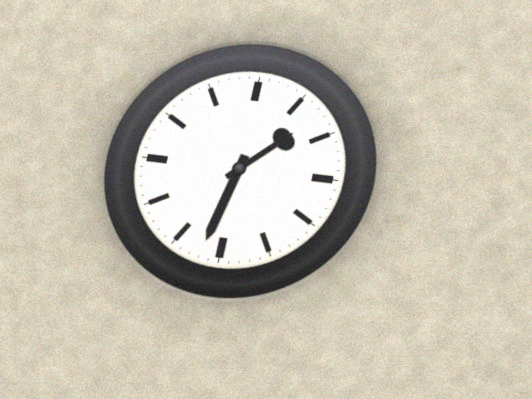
1:32
